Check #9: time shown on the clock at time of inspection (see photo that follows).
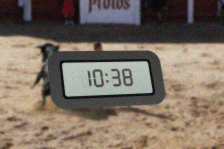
10:38
